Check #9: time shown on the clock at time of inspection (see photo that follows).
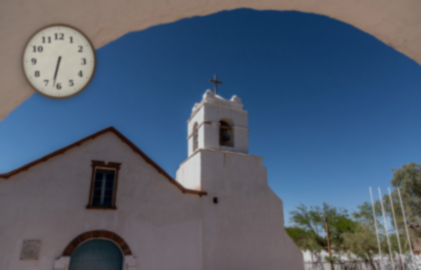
6:32
